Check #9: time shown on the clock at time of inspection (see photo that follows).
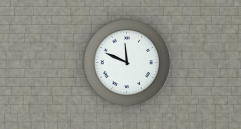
11:49
